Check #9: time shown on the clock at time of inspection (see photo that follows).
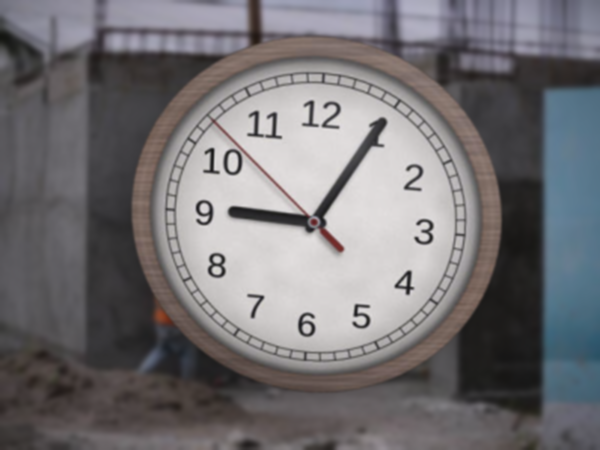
9:04:52
